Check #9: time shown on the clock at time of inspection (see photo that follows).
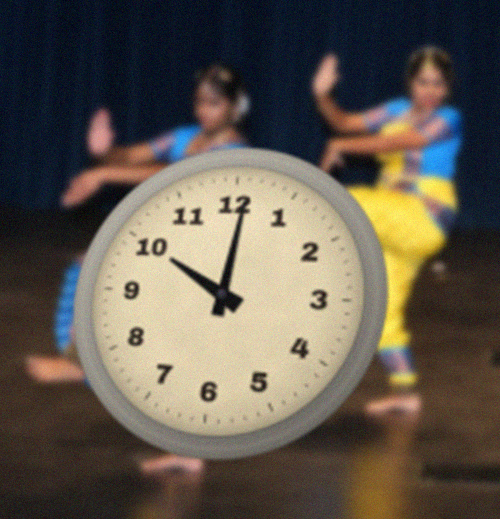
10:01
